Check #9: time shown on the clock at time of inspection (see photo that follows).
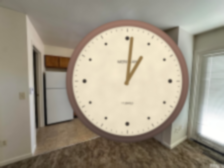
1:01
